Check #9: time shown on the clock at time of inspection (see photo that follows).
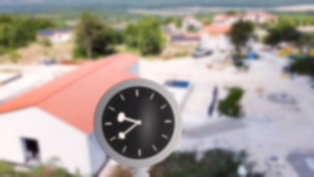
9:39
